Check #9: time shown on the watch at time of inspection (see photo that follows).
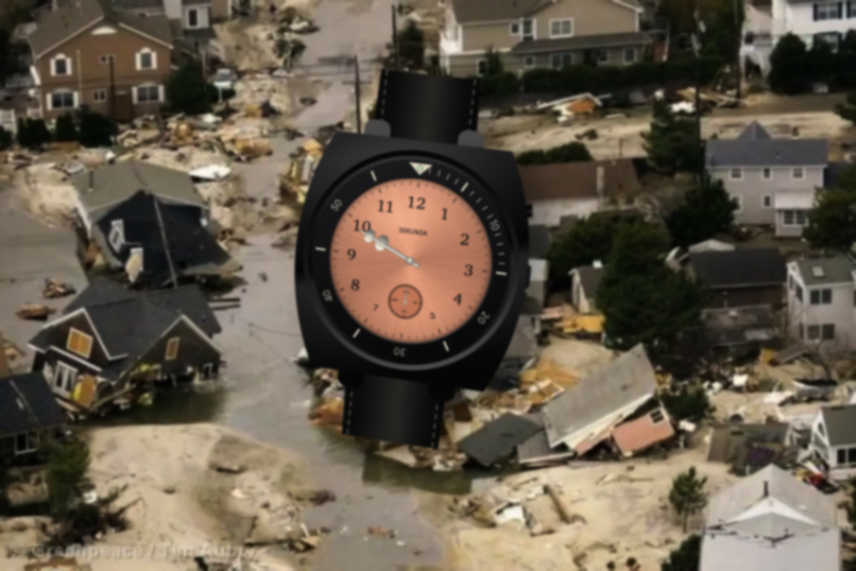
9:49
